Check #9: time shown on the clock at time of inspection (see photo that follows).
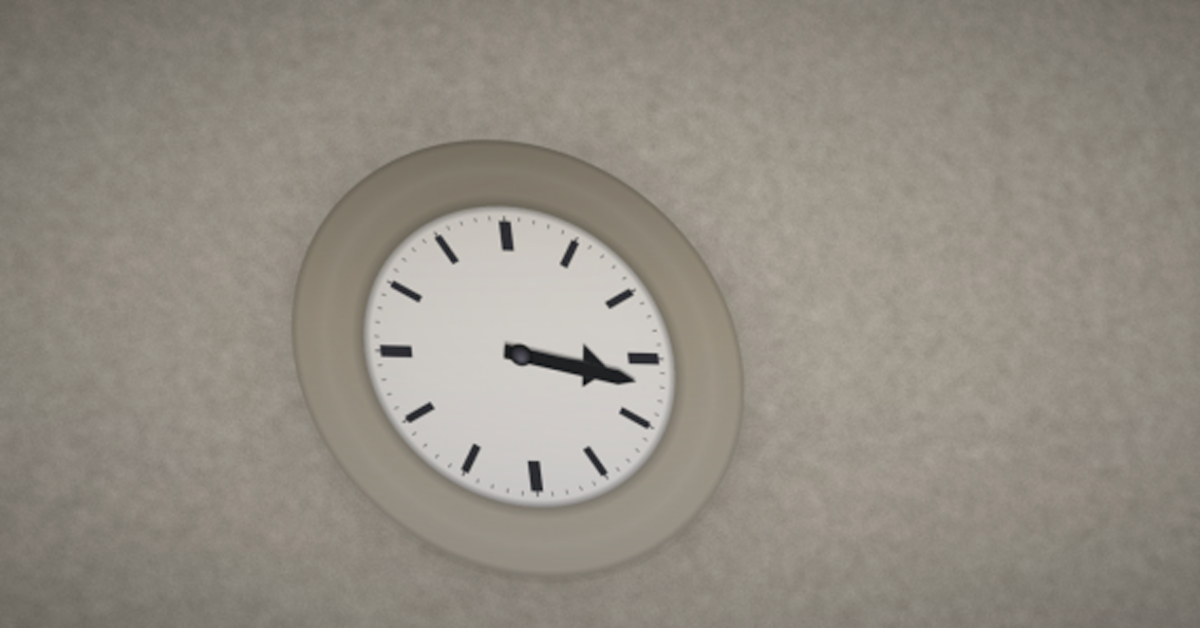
3:17
